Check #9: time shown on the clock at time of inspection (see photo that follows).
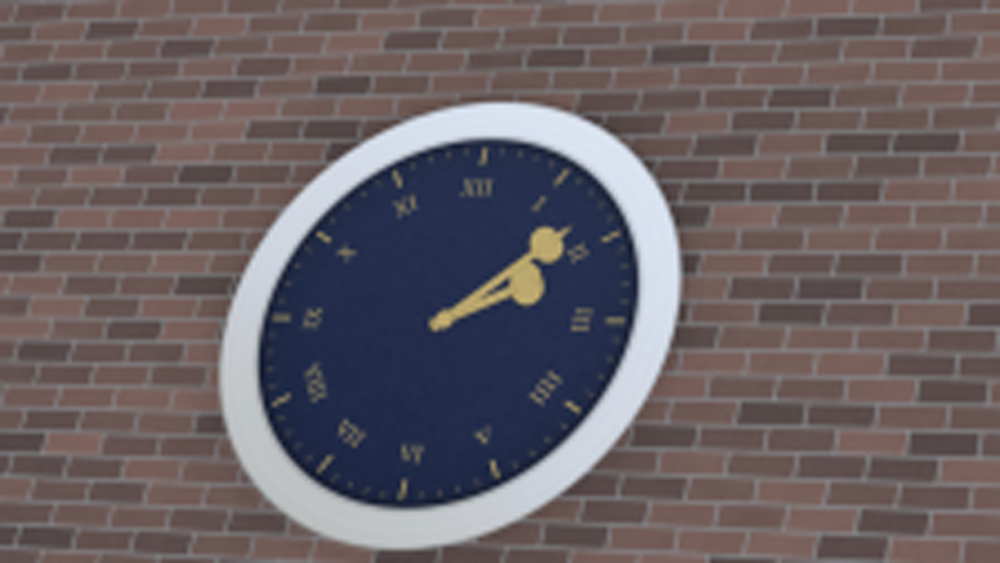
2:08
